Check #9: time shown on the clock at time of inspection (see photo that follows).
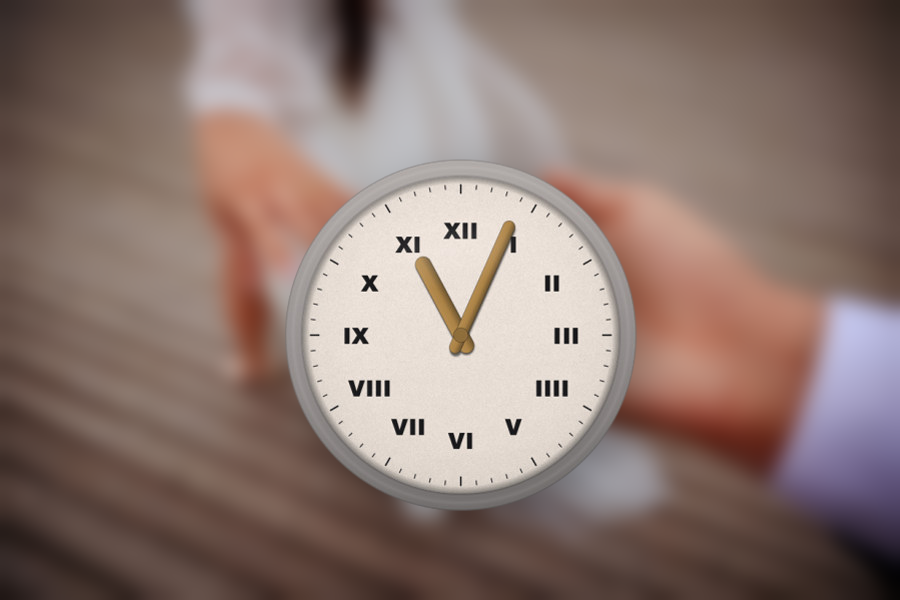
11:04
